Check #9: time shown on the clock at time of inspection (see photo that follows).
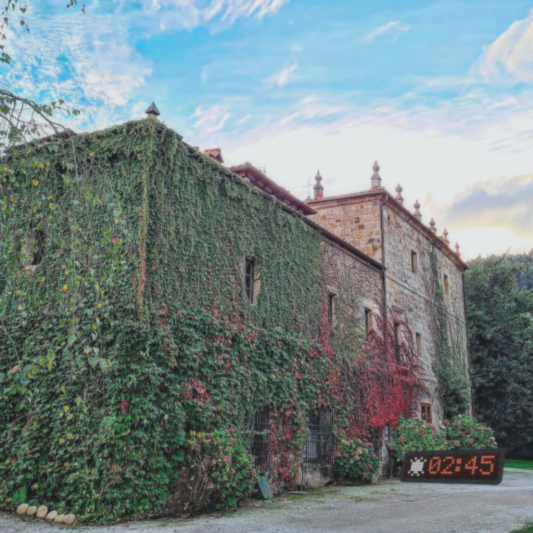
2:45
